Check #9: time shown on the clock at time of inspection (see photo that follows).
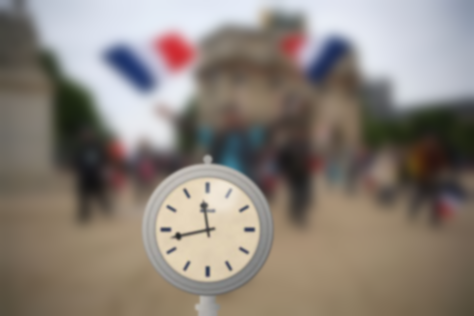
11:43
